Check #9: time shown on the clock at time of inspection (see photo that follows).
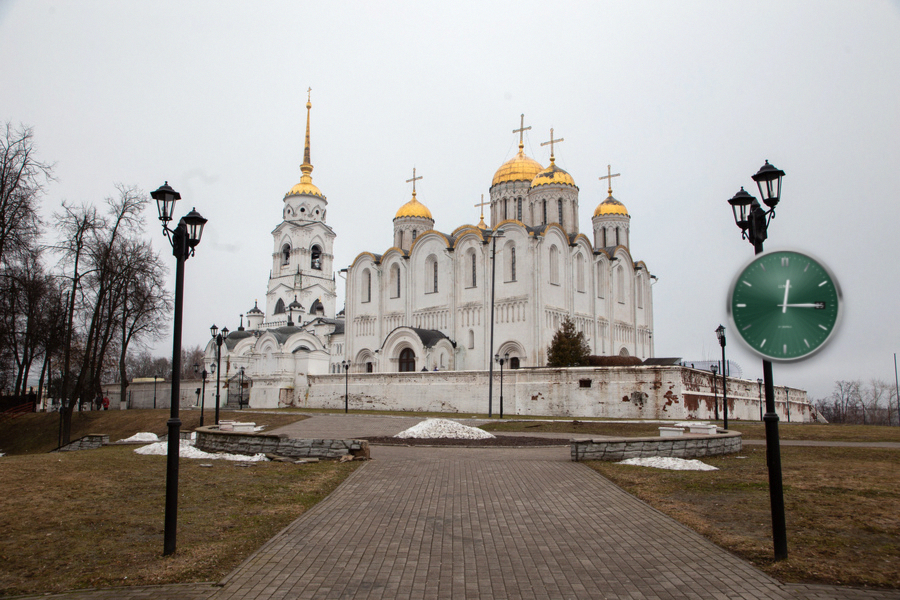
12:15
